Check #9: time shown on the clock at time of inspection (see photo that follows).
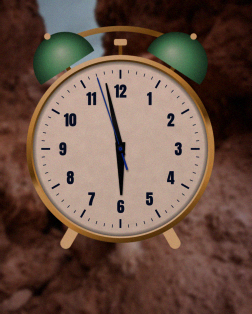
5:57:57
